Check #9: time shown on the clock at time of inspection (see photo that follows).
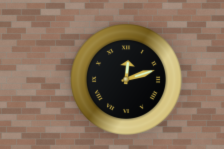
12:12
